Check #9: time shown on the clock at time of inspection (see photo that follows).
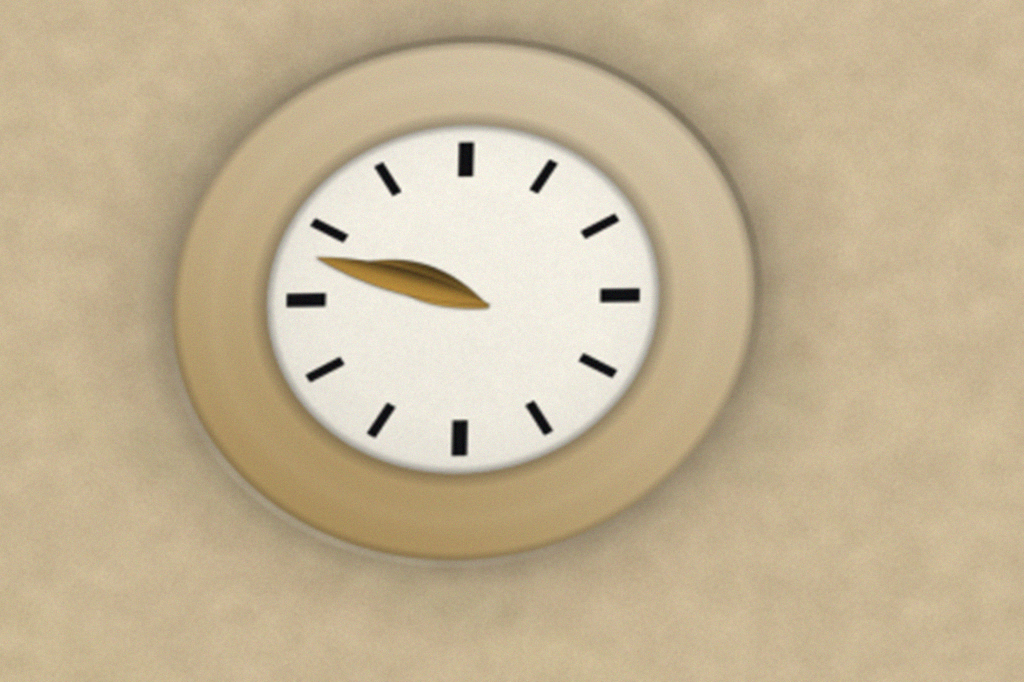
9:48
